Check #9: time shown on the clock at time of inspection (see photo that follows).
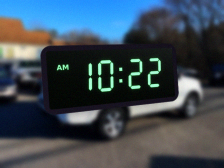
10:22
